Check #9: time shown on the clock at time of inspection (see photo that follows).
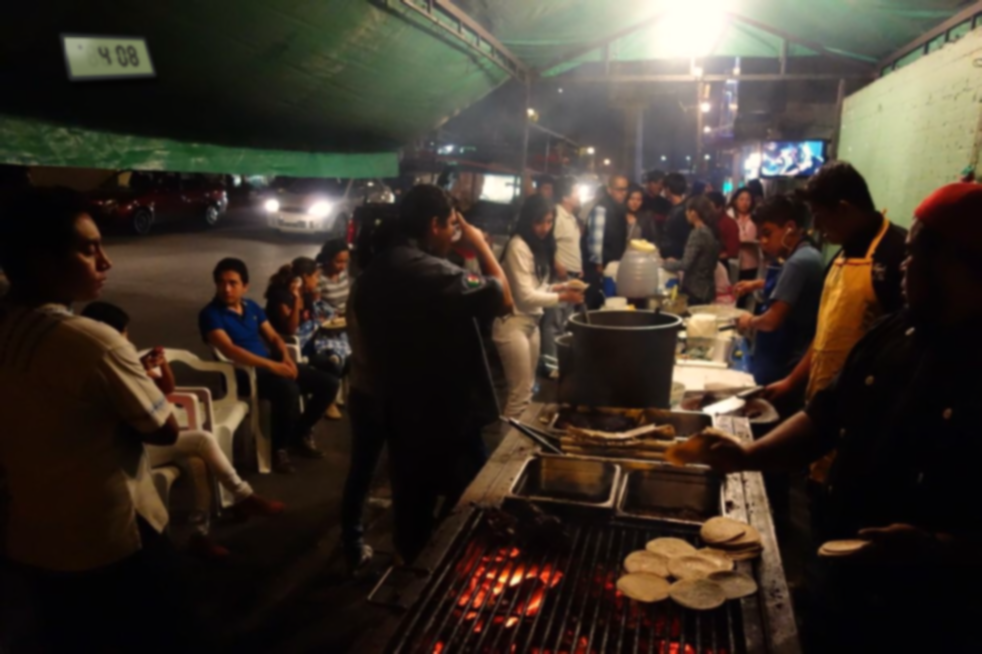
4:08
